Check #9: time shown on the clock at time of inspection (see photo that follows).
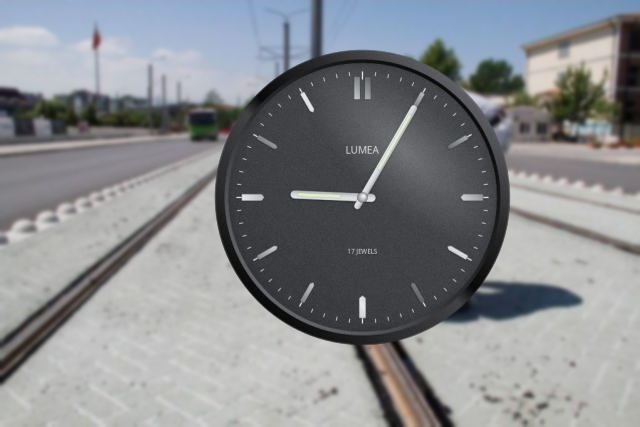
9:05
